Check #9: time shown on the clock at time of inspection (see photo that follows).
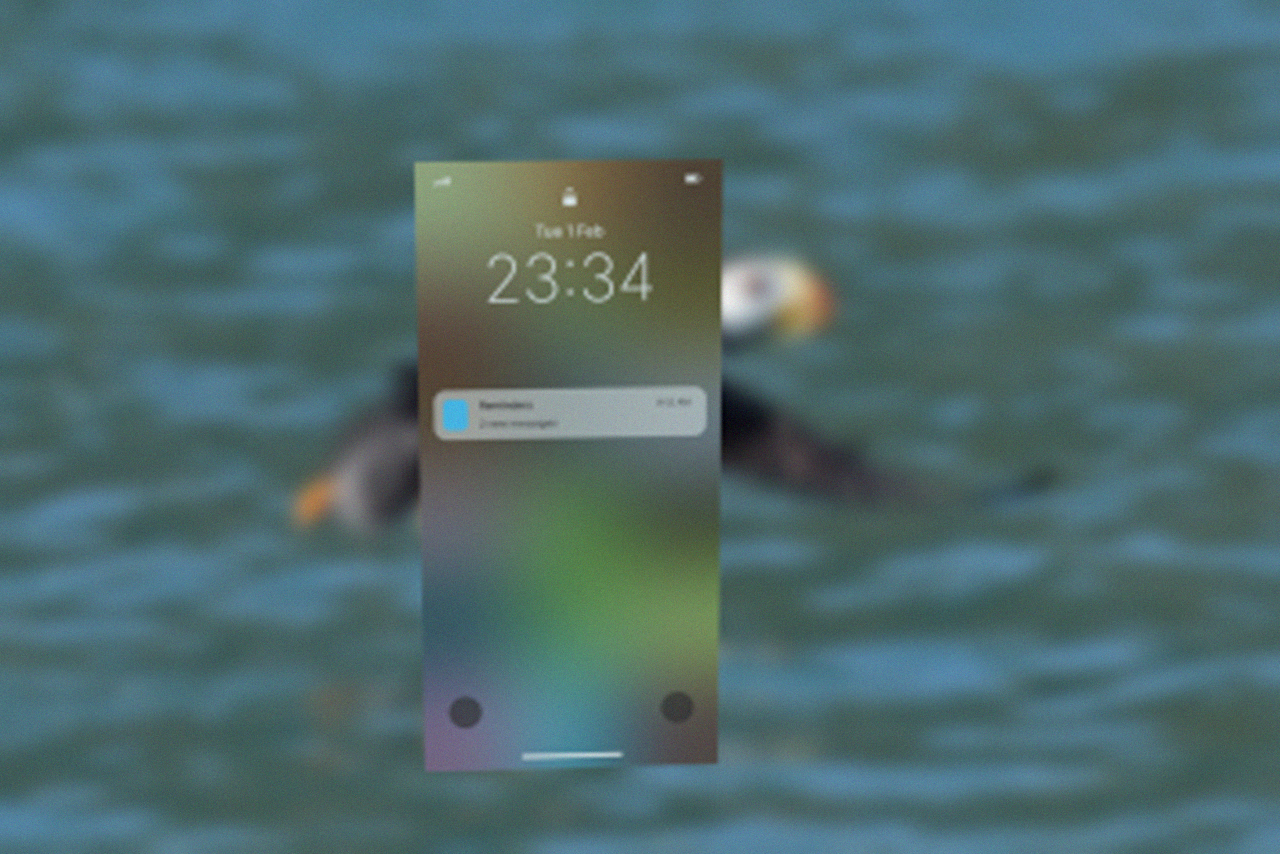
23:34
